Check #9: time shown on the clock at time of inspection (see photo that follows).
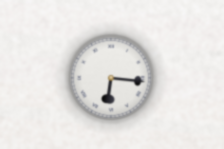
6:16
